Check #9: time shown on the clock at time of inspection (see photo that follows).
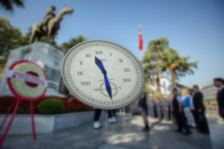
11:30
